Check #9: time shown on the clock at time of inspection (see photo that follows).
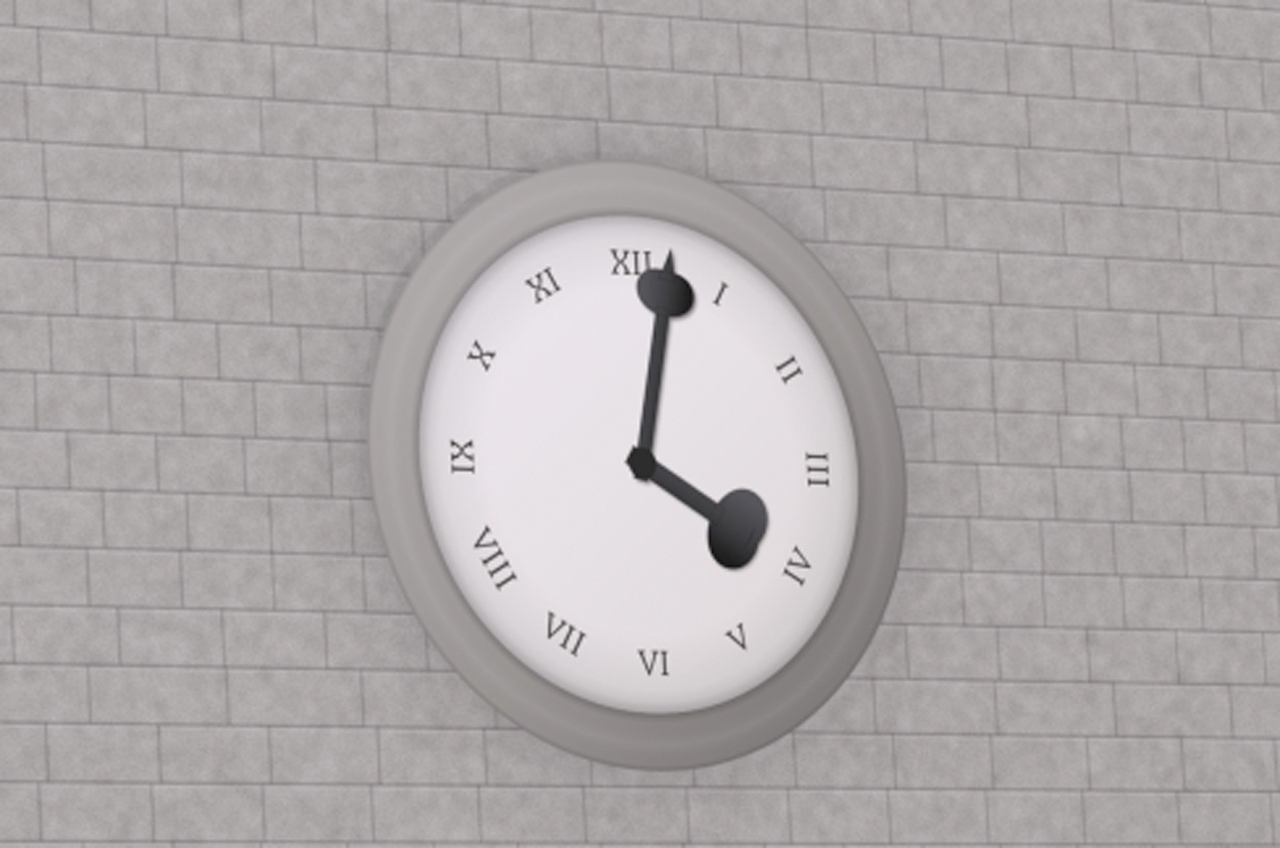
4:02
